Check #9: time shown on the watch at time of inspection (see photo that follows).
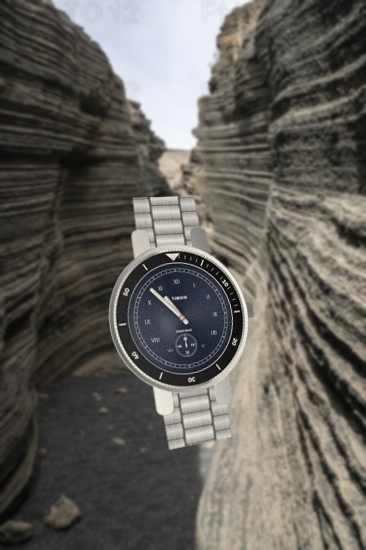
10:53
